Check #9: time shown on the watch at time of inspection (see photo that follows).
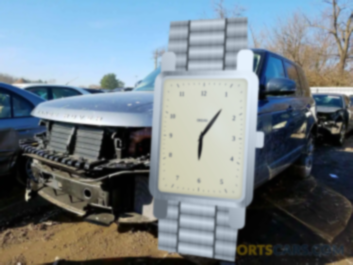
6:06
